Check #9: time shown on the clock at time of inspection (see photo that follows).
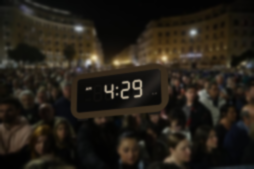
4:29
